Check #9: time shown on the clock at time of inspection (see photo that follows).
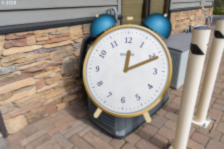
12:11
